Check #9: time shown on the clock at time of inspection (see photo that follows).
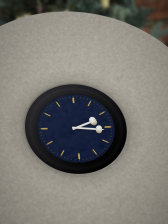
2:16
